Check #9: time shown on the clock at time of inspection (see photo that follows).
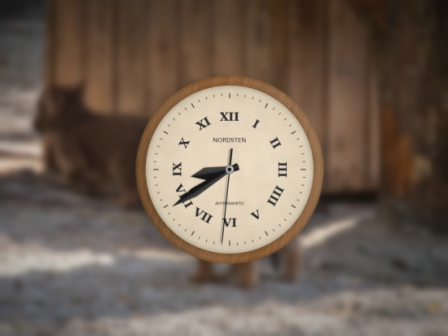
8:39:31
